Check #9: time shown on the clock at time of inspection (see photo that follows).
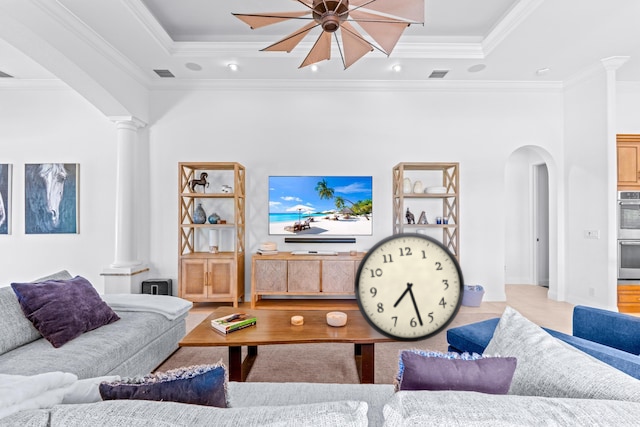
7:28
